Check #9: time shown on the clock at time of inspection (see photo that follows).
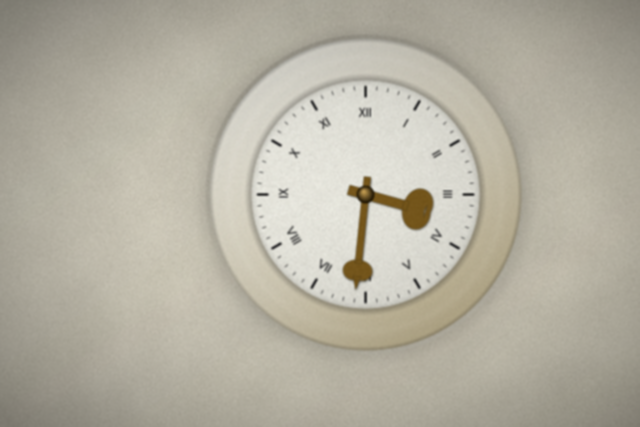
3:31
